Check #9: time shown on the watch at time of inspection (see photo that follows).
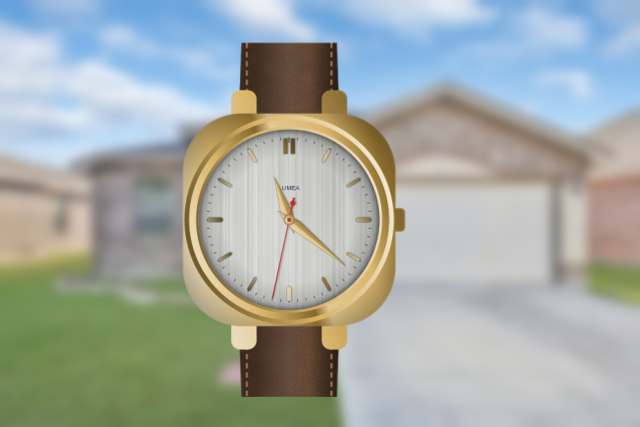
11:21:32
